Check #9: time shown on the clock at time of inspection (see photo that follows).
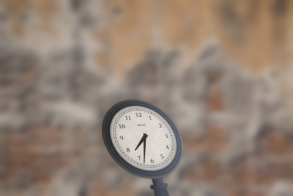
7:33
